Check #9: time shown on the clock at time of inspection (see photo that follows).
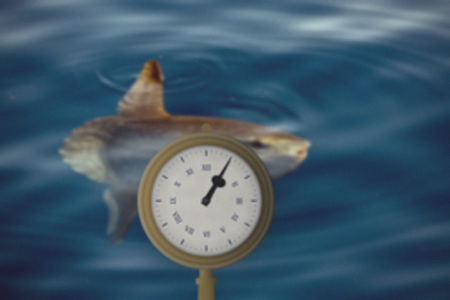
1:05
